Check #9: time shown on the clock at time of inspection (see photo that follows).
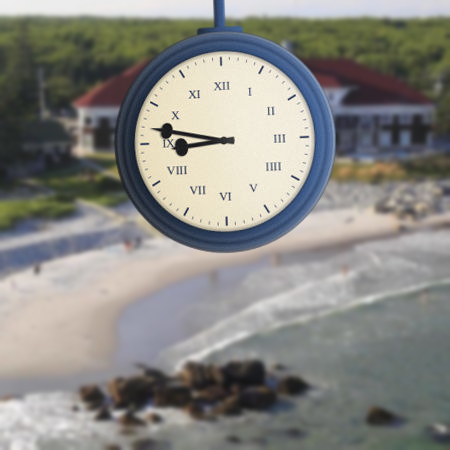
8:47
